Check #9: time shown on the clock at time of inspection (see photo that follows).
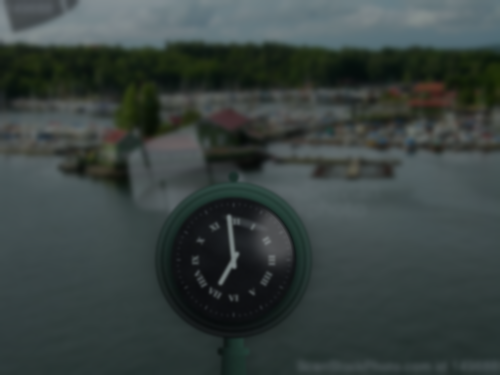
6:59
